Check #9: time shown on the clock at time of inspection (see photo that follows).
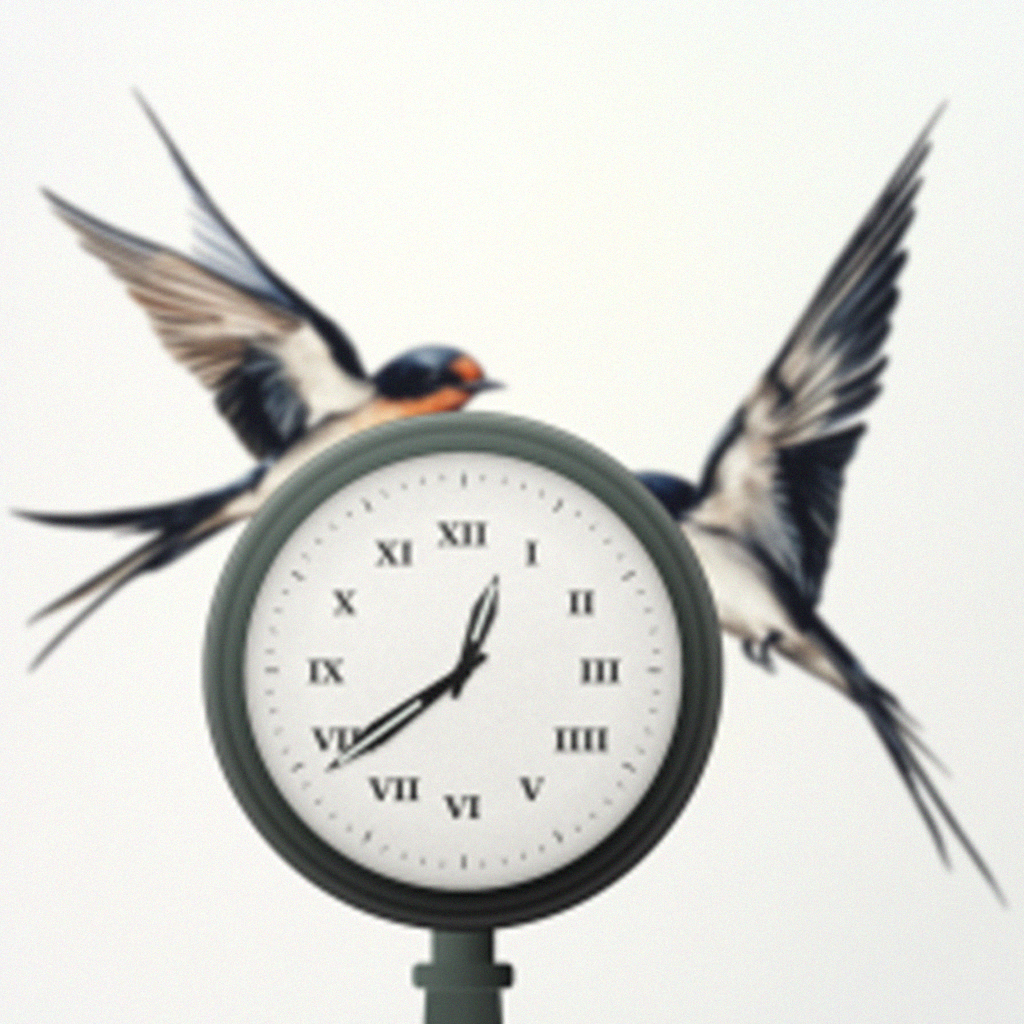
12:39
